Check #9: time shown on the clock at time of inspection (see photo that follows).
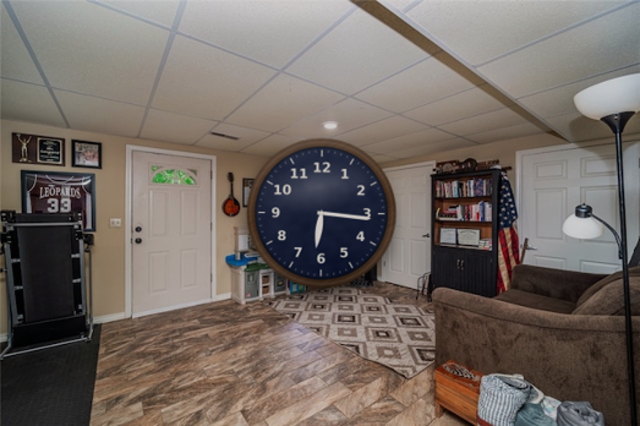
6:16
